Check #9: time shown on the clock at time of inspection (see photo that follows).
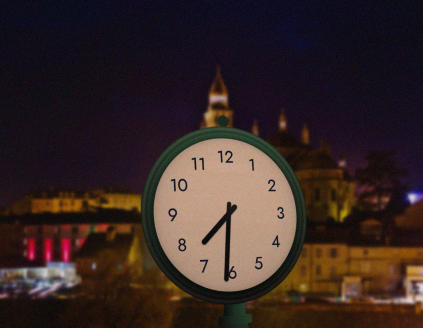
7:31
